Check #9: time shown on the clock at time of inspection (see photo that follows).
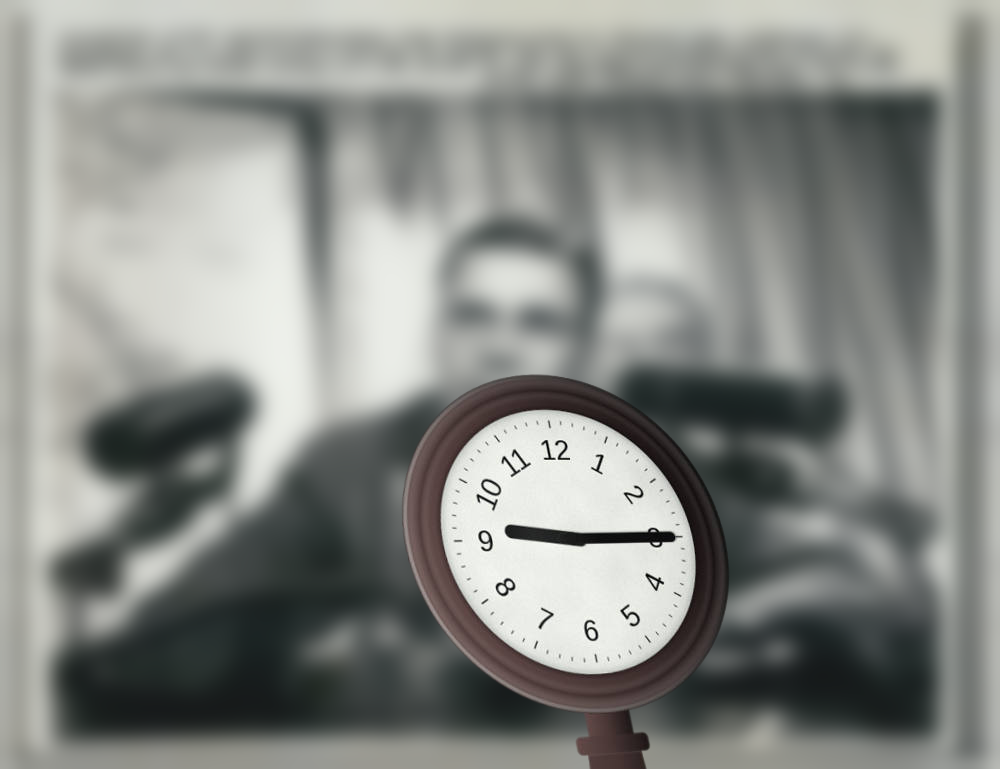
9:15
